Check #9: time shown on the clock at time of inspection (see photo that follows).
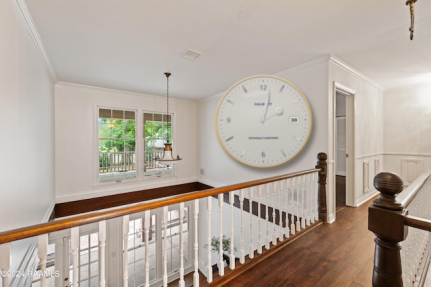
2:02
